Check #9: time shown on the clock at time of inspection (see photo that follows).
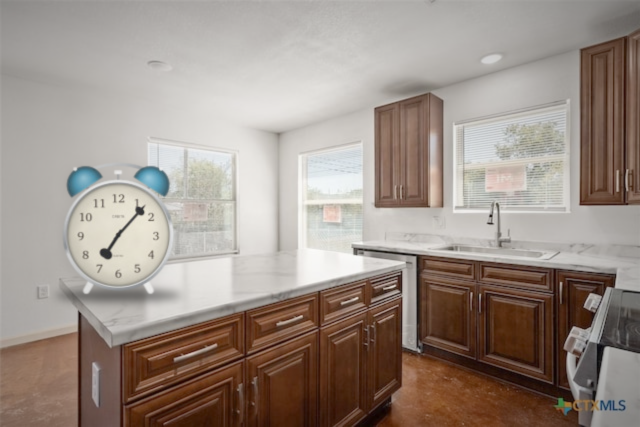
7:07
